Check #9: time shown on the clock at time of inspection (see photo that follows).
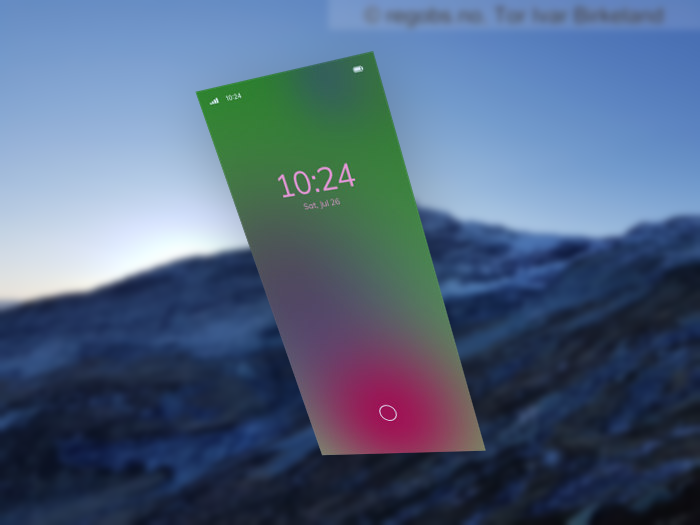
10:24
